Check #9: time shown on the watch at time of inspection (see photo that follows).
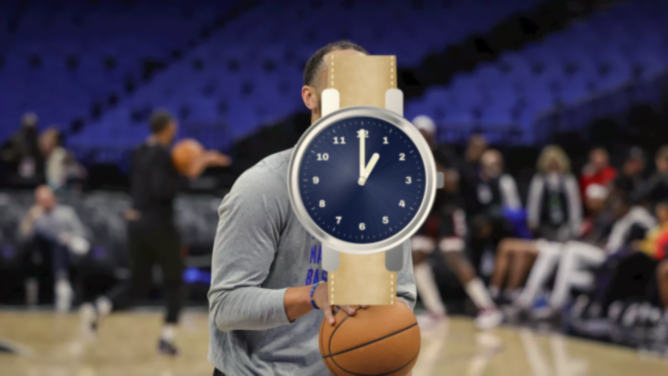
1:00
